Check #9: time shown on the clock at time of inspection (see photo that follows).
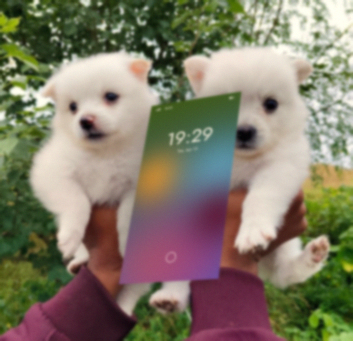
19:29
